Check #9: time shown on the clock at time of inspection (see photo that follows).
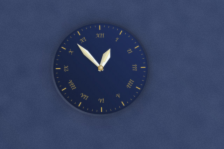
12:53
